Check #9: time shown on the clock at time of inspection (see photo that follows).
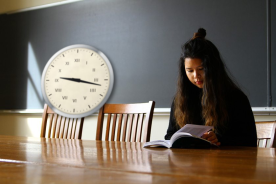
9:17
